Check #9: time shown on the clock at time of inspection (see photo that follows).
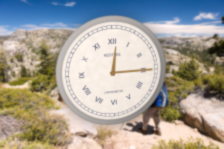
12:15
